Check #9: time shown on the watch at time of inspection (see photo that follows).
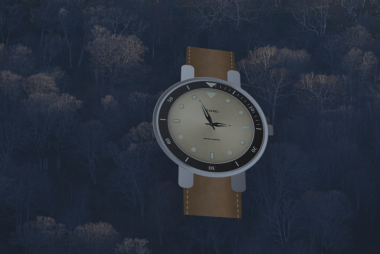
2:56
